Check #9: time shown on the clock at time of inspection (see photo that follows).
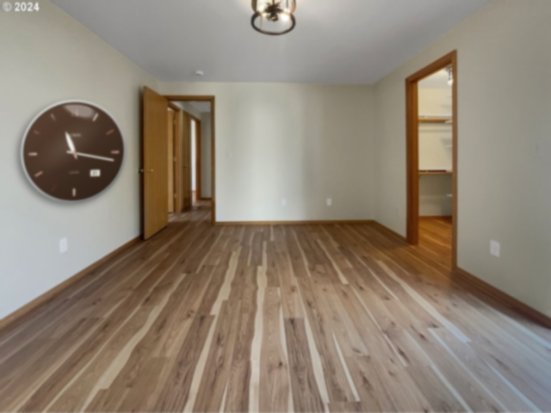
11:17
